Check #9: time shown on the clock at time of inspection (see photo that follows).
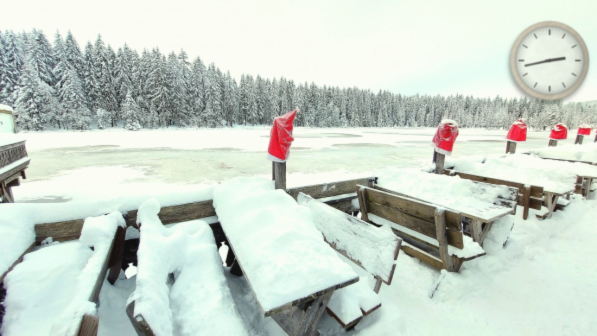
2:43
